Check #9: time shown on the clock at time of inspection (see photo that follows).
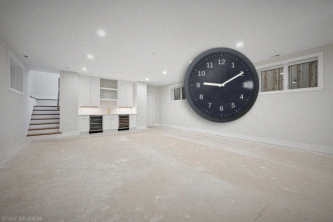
9:10
